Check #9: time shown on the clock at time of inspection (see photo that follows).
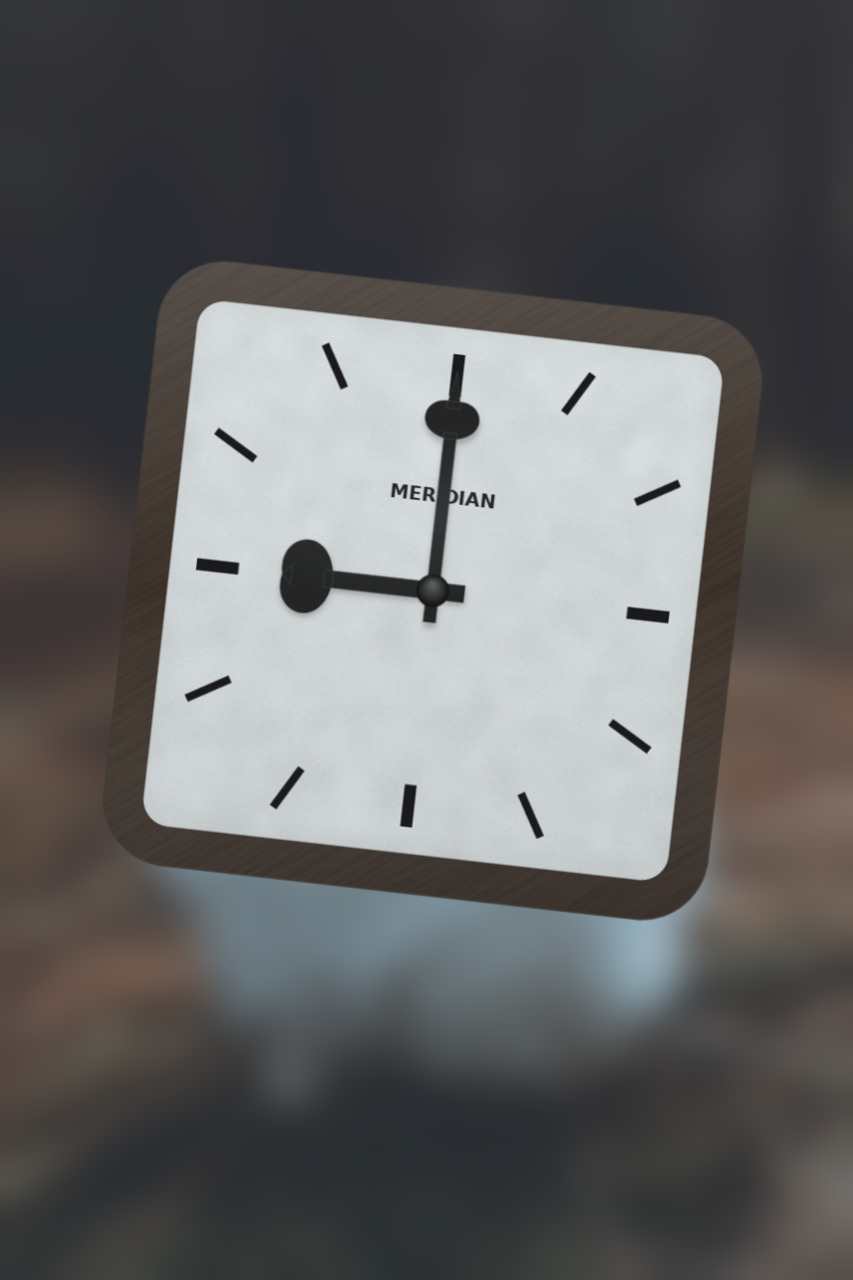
9:00
